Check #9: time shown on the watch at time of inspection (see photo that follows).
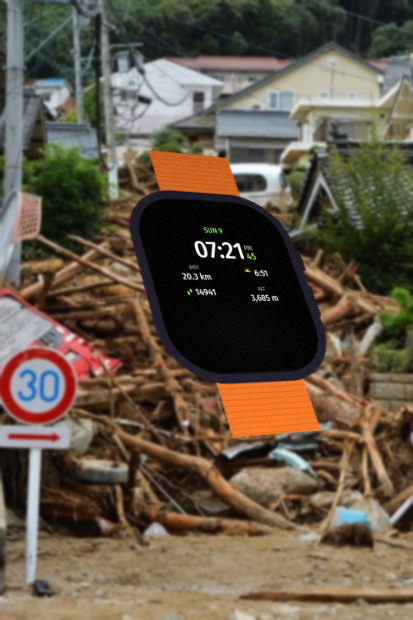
7:21:45
